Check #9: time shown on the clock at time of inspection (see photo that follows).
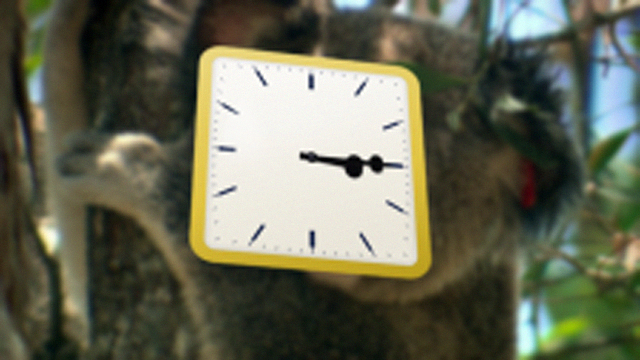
3:15
